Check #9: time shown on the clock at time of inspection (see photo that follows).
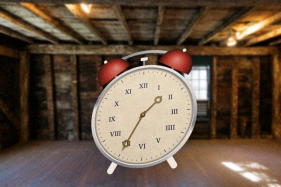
1:35
